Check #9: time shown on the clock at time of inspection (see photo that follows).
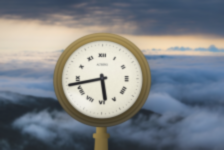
5:43
